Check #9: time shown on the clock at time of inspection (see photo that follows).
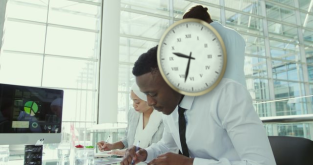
9:33
